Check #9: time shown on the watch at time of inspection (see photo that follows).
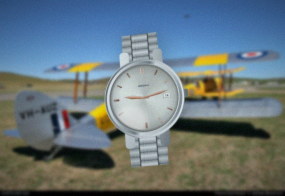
9:13
